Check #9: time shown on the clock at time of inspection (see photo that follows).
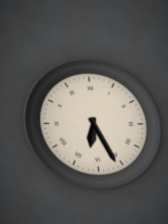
6:26
